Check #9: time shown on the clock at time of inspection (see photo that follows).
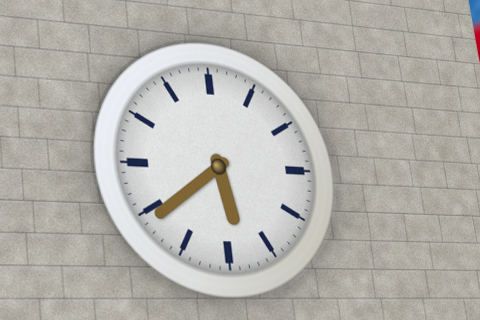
5:39
